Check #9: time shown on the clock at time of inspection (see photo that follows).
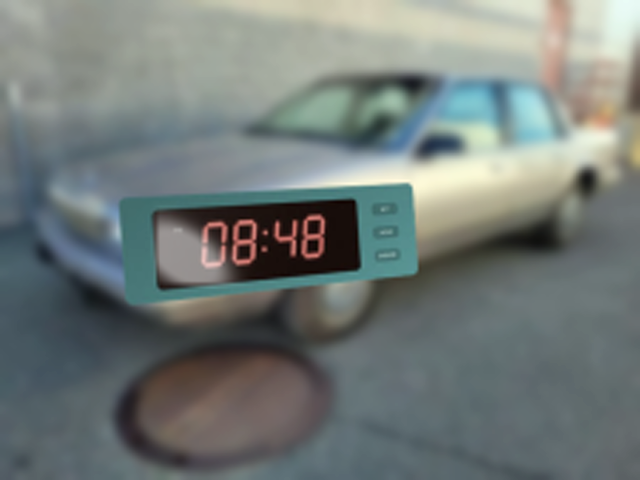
8:48
